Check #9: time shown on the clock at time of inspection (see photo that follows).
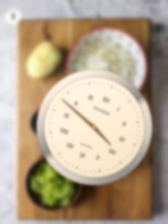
3:48
